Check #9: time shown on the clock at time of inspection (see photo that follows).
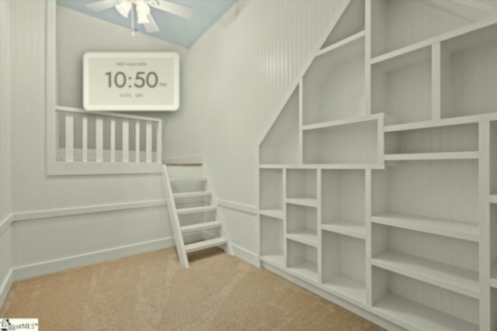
10:50
